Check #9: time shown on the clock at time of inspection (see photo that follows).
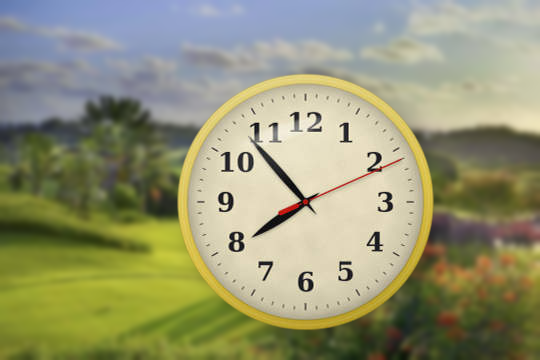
7:53:11
